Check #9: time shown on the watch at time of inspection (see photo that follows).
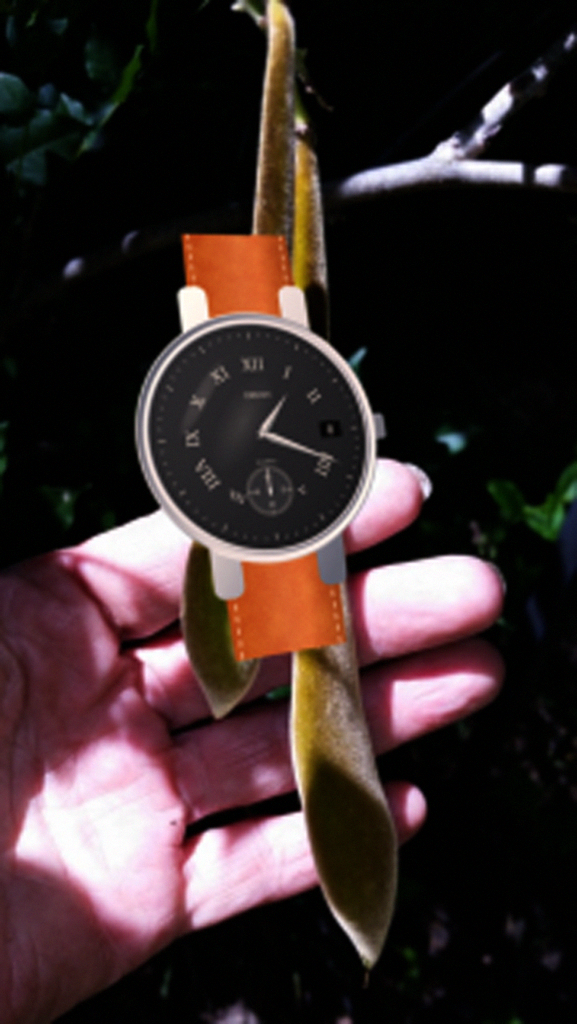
1:19
